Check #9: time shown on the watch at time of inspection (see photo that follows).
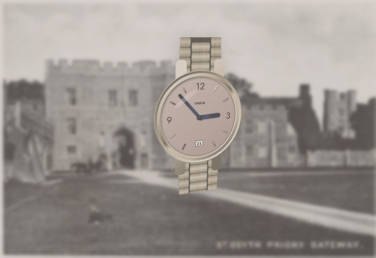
2:53
